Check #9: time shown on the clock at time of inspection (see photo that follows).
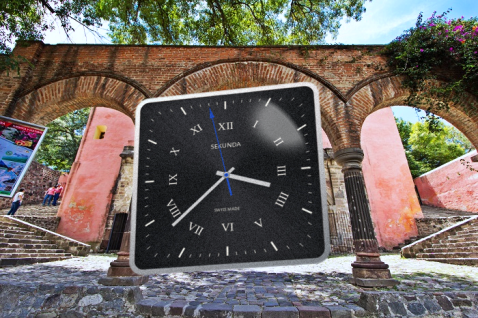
3:37:58
